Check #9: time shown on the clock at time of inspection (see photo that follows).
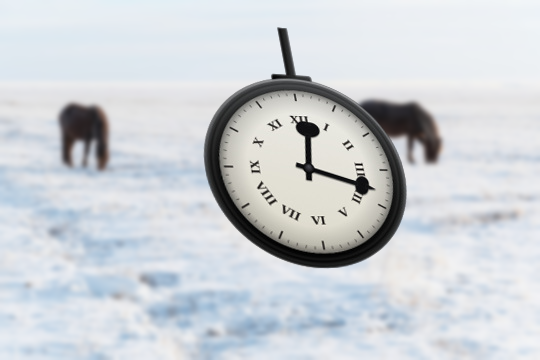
12:18
